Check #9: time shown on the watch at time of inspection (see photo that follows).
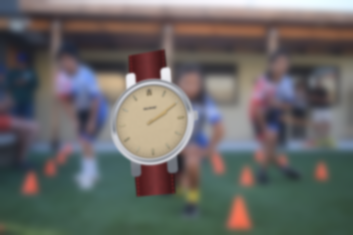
2:10
